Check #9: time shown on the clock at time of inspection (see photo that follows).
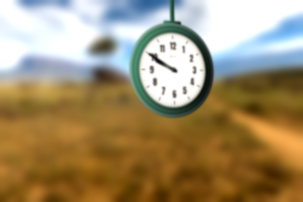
9:50
